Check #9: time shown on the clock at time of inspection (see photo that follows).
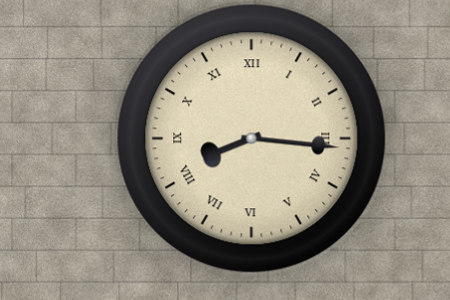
8:16
